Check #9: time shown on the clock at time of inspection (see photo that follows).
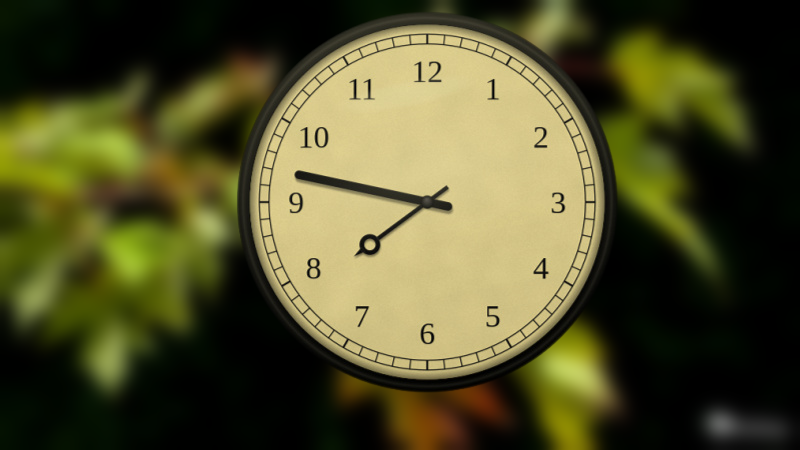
7:47
